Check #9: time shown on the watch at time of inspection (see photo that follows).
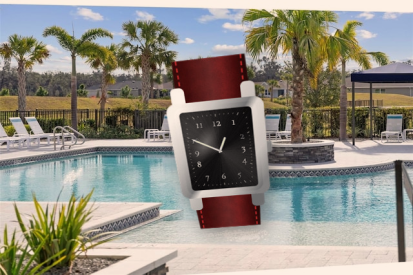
12:50
